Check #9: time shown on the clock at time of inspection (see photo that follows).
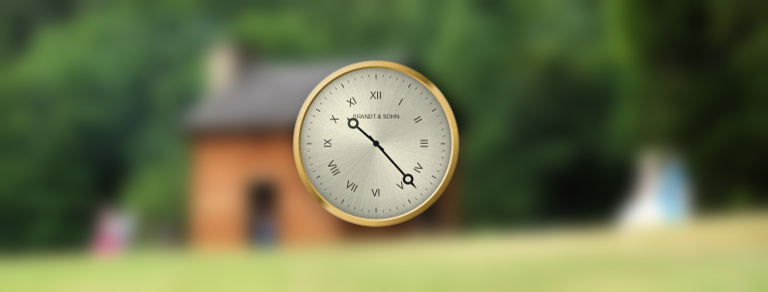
10:23
